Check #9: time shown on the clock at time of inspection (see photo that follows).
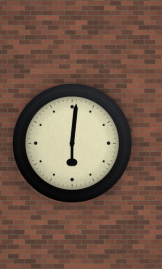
6:01
